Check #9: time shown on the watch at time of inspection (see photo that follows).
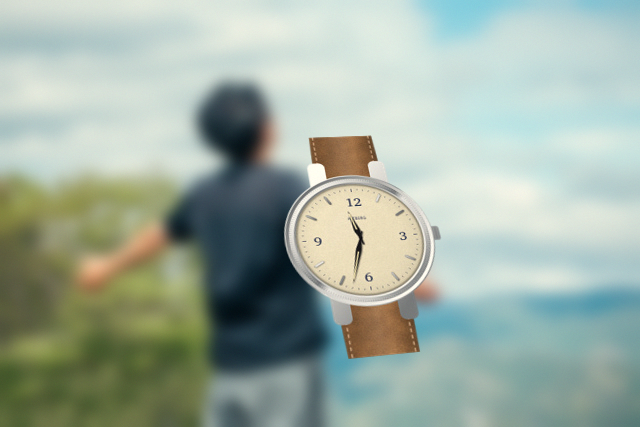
11:33
